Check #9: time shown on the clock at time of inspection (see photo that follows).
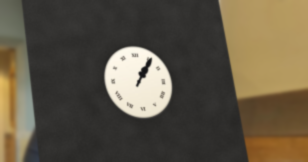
1:06
